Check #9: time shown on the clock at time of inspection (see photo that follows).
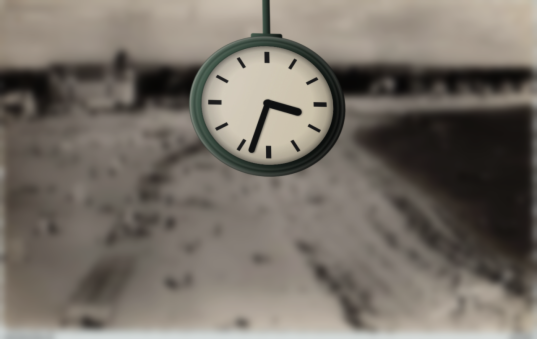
3:33
